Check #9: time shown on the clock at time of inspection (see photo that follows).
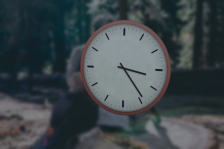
3:24
